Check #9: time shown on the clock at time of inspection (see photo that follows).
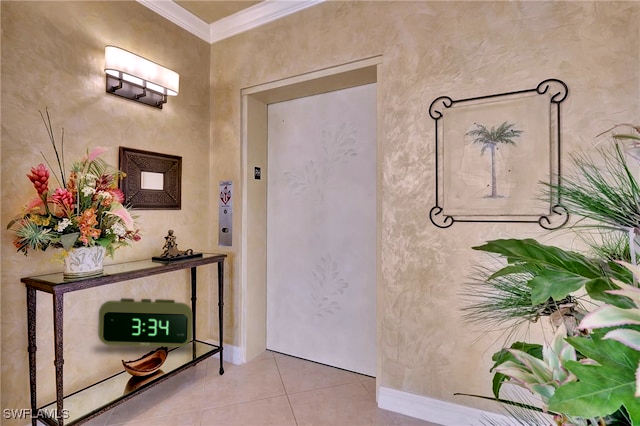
3:34
